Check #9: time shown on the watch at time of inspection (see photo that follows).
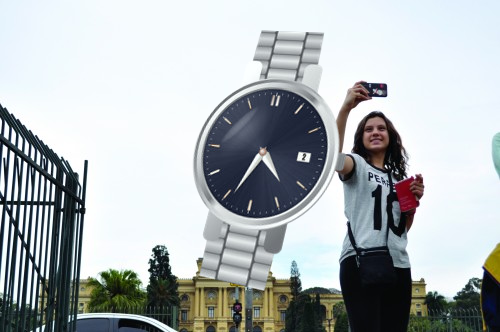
4:34
